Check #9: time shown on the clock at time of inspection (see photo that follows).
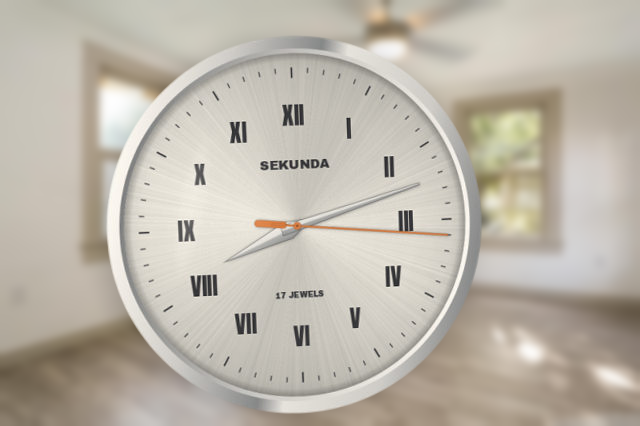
8:12:16
